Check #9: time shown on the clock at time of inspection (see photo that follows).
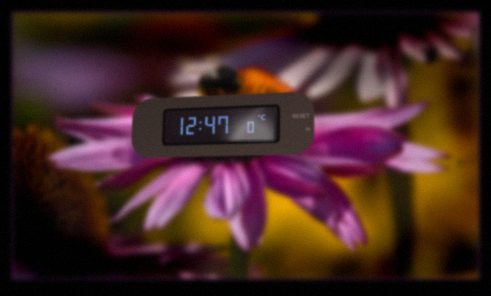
12:47
